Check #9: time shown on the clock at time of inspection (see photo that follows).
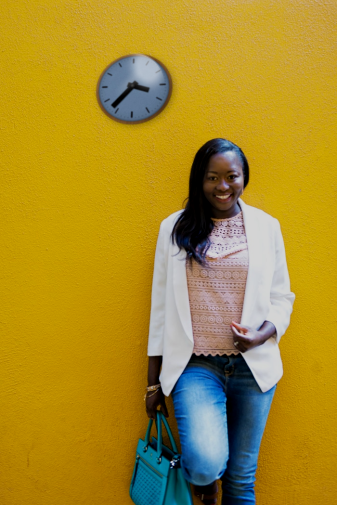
3:37
